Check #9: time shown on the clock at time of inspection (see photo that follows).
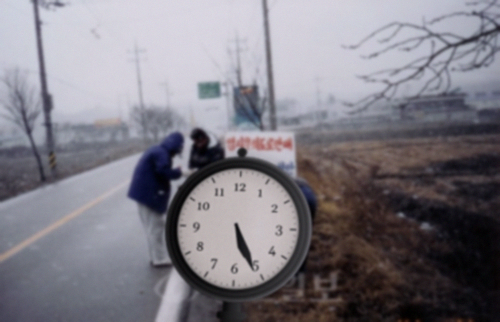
5:26
